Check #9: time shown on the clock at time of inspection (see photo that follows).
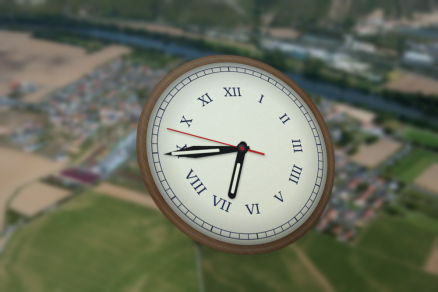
6:44:48
